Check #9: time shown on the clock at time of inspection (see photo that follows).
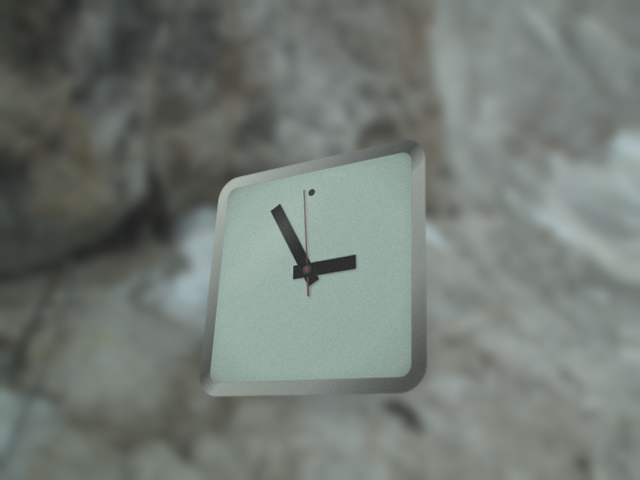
2:54:59
